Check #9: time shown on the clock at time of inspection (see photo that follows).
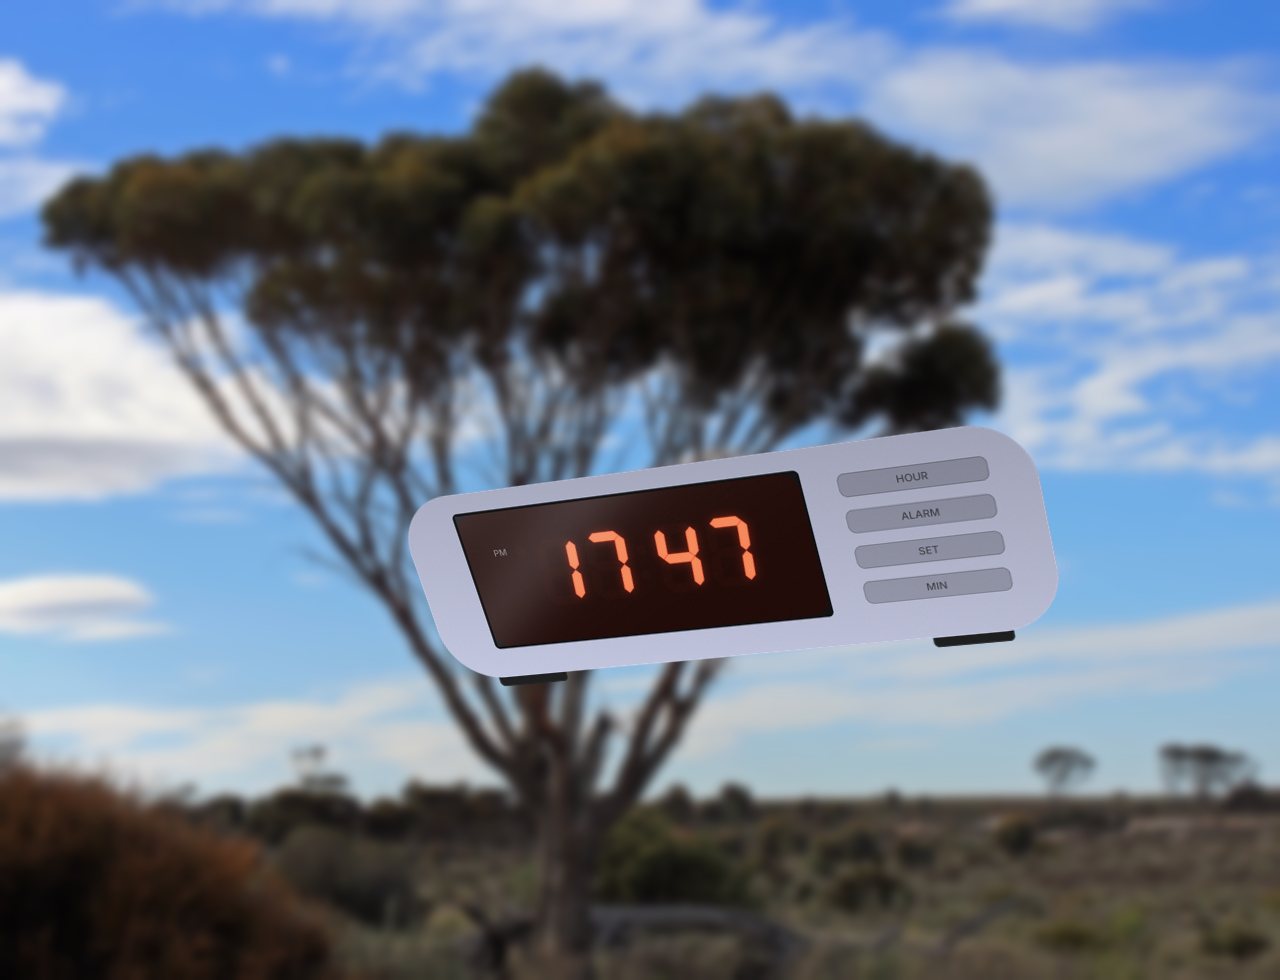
17:47
